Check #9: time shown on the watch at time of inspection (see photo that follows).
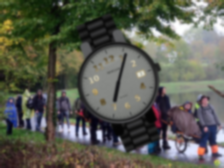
7:06
